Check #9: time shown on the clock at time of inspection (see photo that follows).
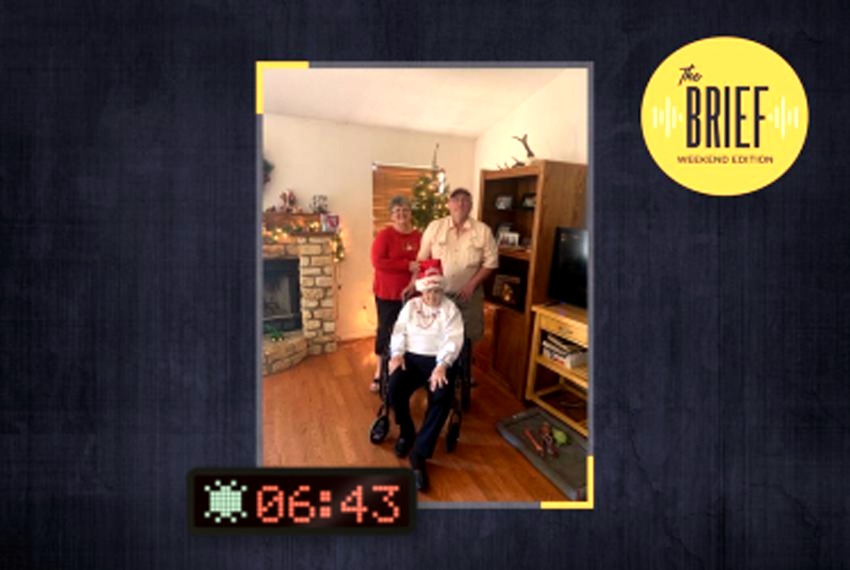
6:43
